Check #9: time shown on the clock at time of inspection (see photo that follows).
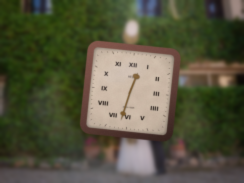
12:32
